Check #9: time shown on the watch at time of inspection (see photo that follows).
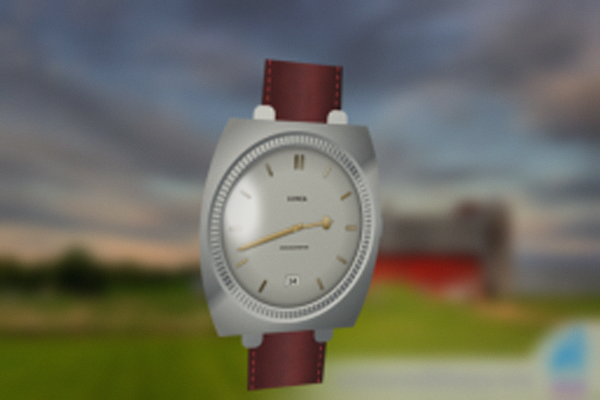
2:42
